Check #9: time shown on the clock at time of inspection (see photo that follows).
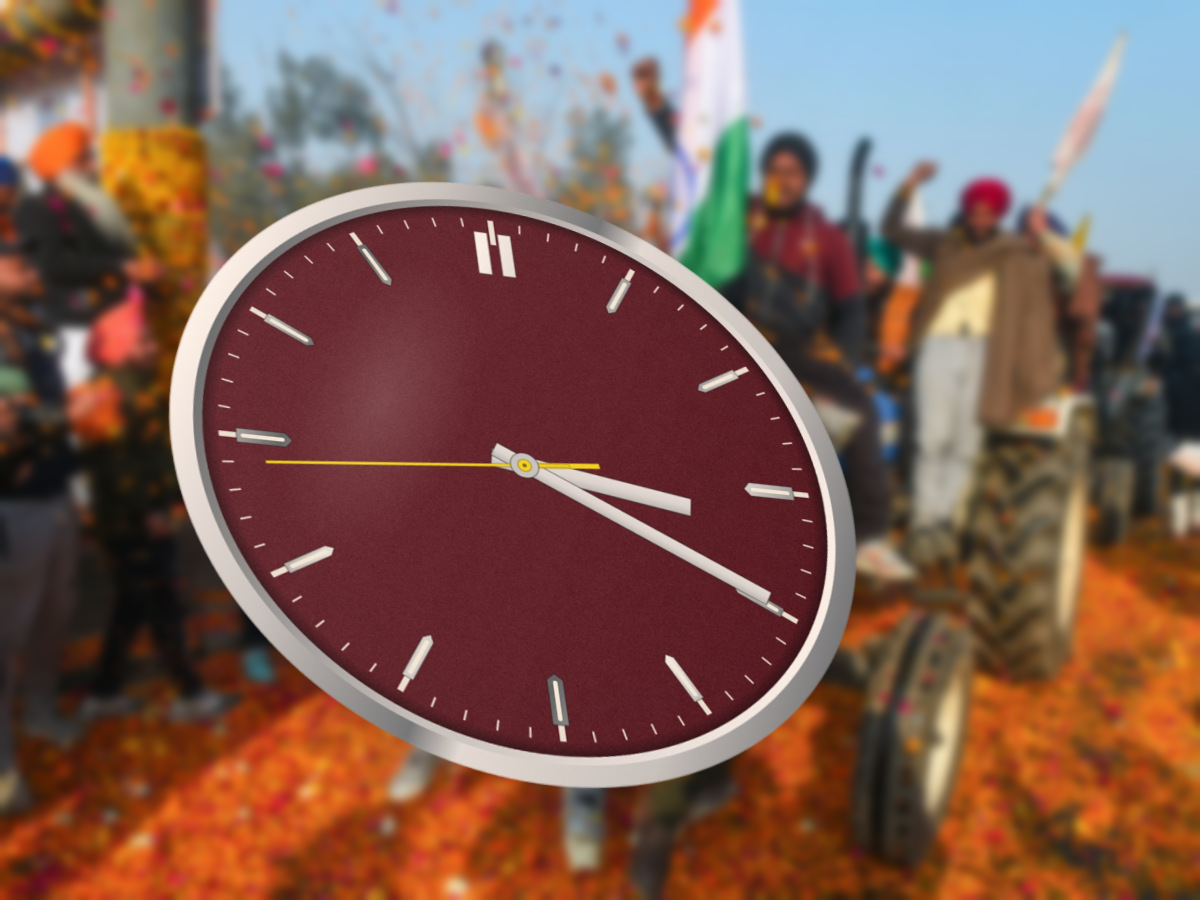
3:19:44
